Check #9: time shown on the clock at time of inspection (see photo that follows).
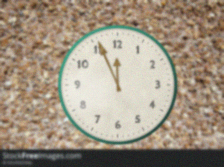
11:56
